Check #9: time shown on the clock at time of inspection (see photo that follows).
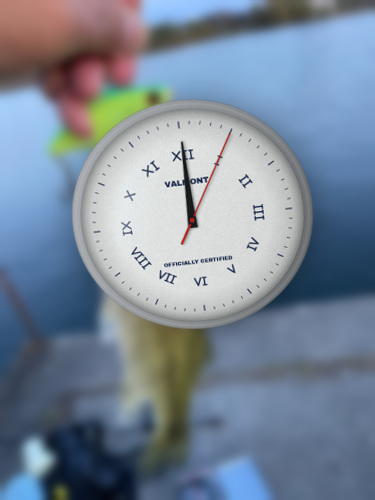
12:00:05
